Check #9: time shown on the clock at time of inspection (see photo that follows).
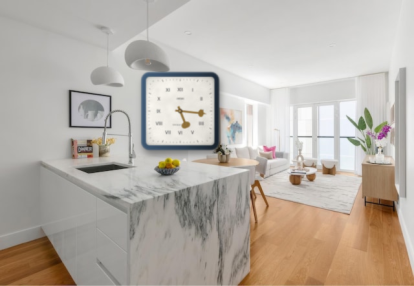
5:16
